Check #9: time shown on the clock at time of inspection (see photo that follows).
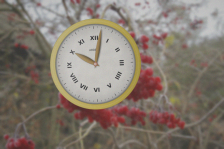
10:02
